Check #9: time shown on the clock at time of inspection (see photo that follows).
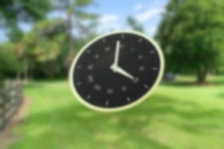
3:59
